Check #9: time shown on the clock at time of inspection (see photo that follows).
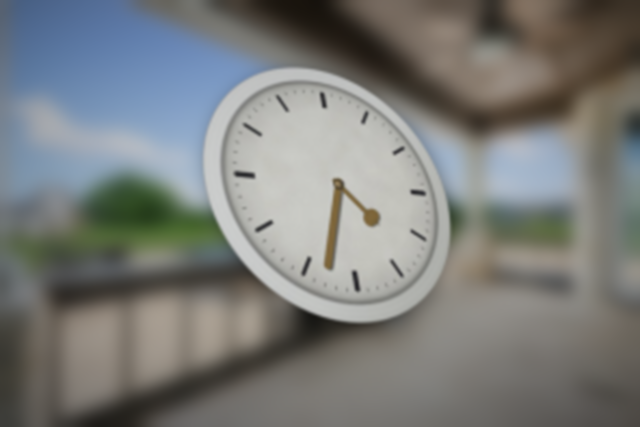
4:33
